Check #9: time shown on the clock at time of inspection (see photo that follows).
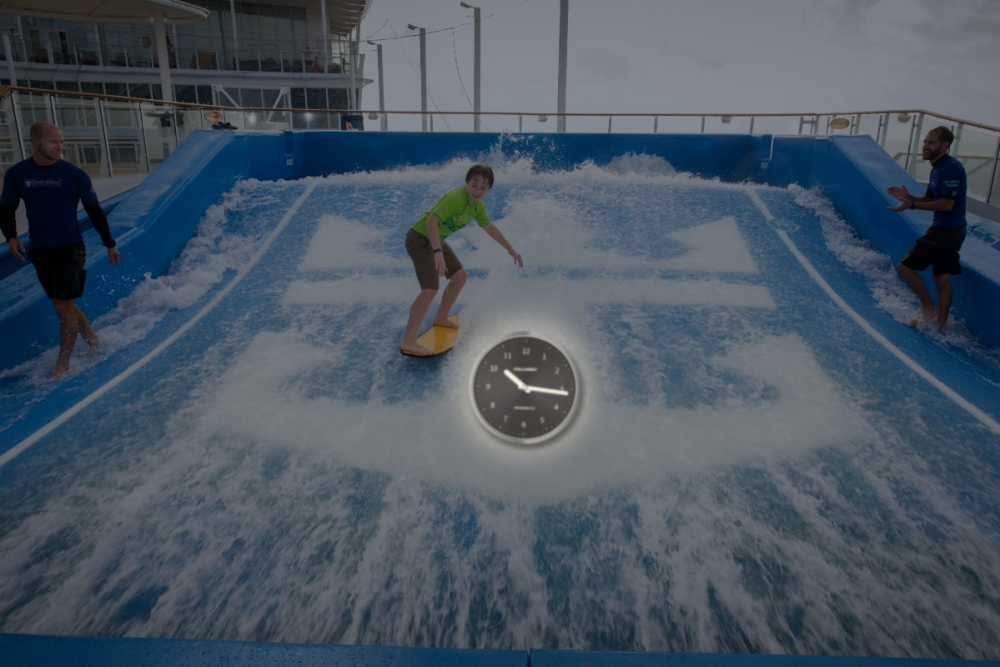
10:16
